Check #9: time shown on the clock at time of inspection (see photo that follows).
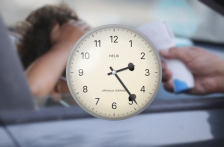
2:24
